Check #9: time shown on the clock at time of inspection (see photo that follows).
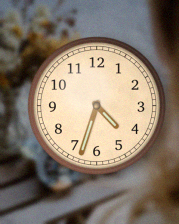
4:33
